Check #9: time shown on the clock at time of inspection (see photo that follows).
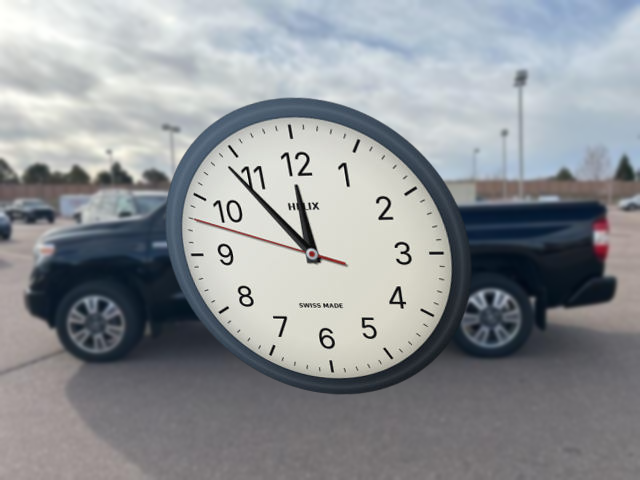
11:53:48
